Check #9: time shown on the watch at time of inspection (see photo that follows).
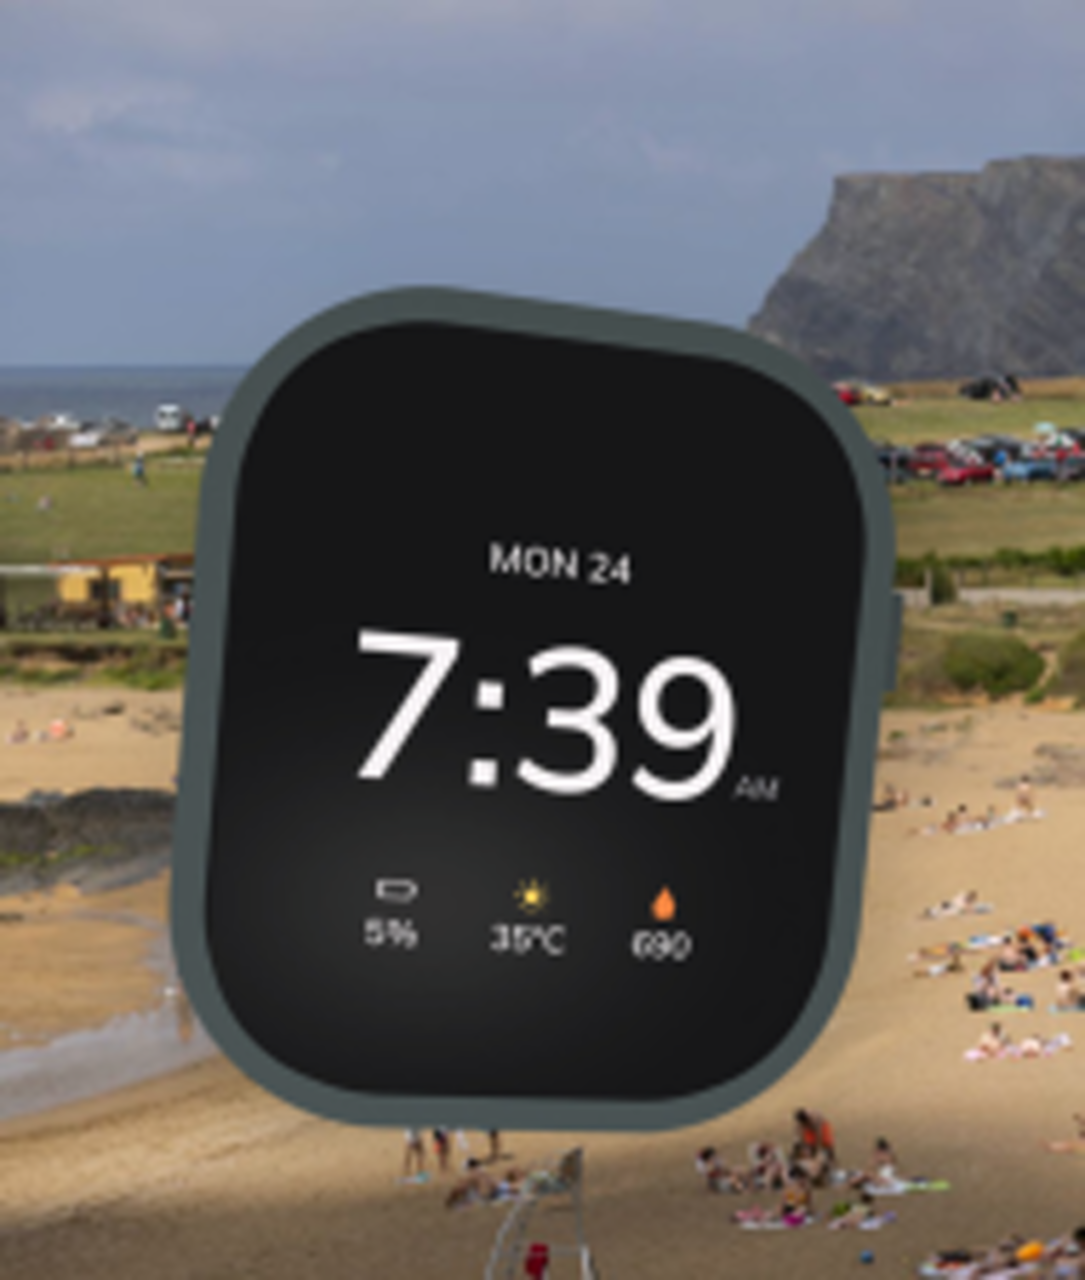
7:39
